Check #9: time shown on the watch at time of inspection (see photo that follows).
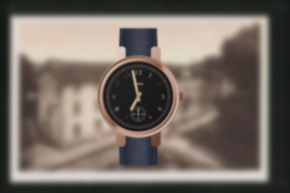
6:58
